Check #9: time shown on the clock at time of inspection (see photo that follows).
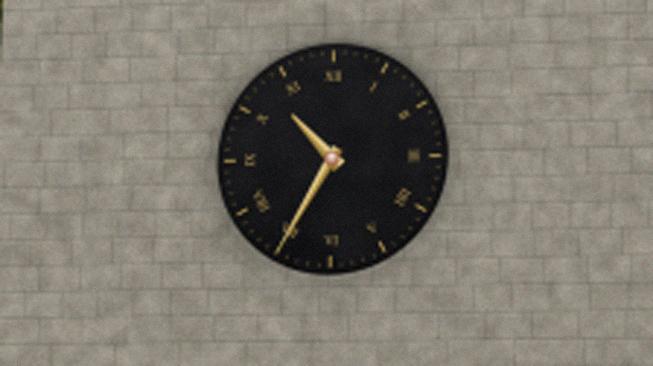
10:35
